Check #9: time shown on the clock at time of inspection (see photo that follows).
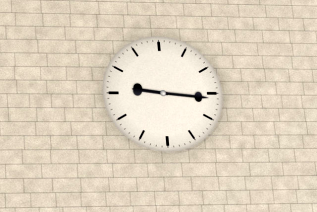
9:16
